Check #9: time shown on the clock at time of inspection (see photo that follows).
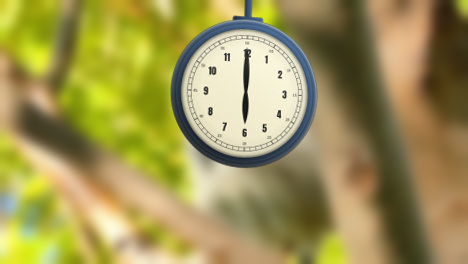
6:00
